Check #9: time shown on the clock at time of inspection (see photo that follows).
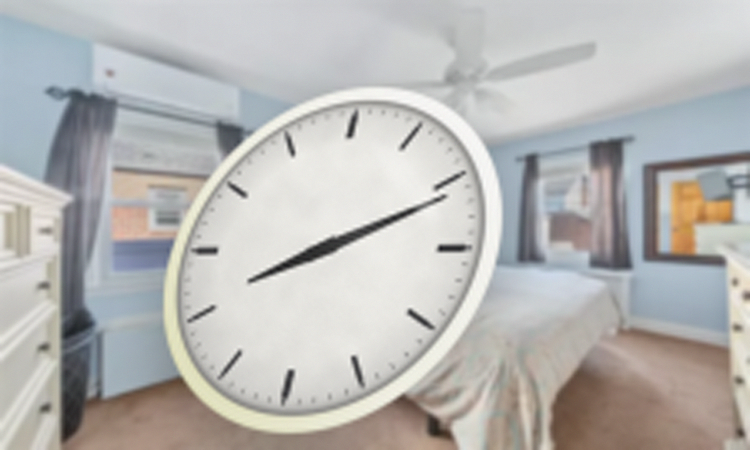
8:11
